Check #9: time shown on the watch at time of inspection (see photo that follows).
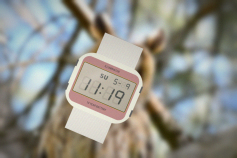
11:19
